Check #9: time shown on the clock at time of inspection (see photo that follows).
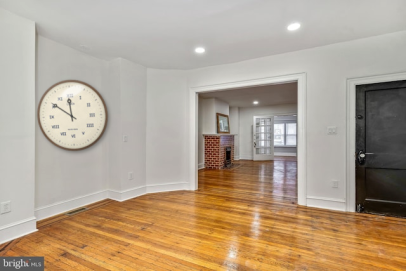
11:51
